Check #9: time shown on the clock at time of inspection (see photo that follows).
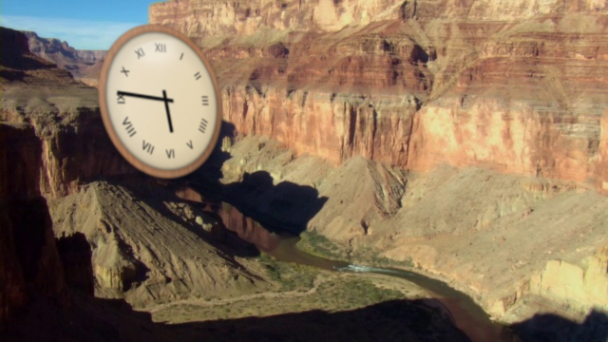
5:46
